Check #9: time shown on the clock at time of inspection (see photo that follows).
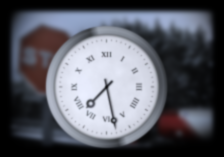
7:28
